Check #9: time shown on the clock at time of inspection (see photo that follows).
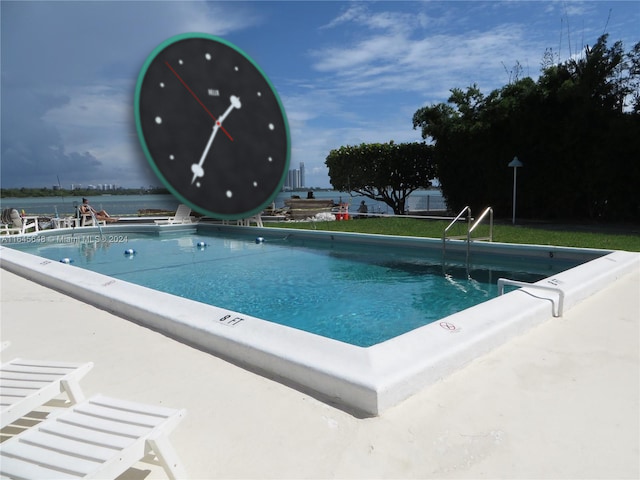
1:35:53
